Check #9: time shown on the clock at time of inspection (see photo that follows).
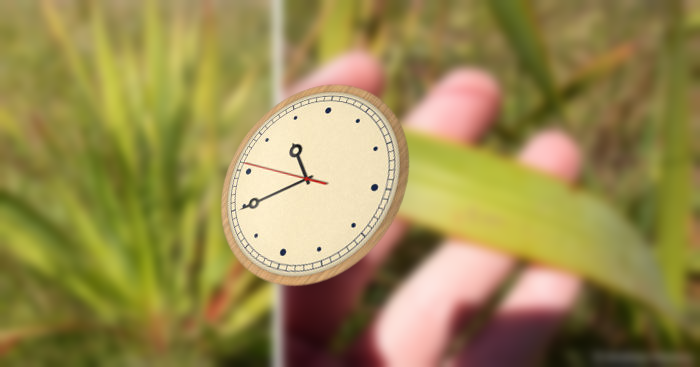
10:39:46
